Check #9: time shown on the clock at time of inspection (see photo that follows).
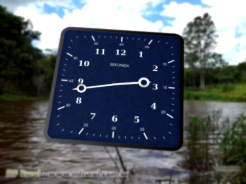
2:43
